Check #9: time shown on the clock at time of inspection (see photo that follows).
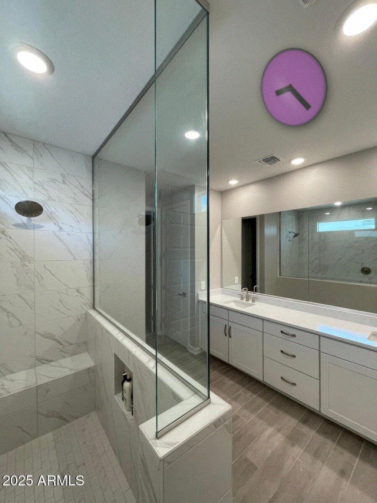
8:22
